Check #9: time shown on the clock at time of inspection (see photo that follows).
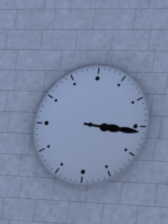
3:16
